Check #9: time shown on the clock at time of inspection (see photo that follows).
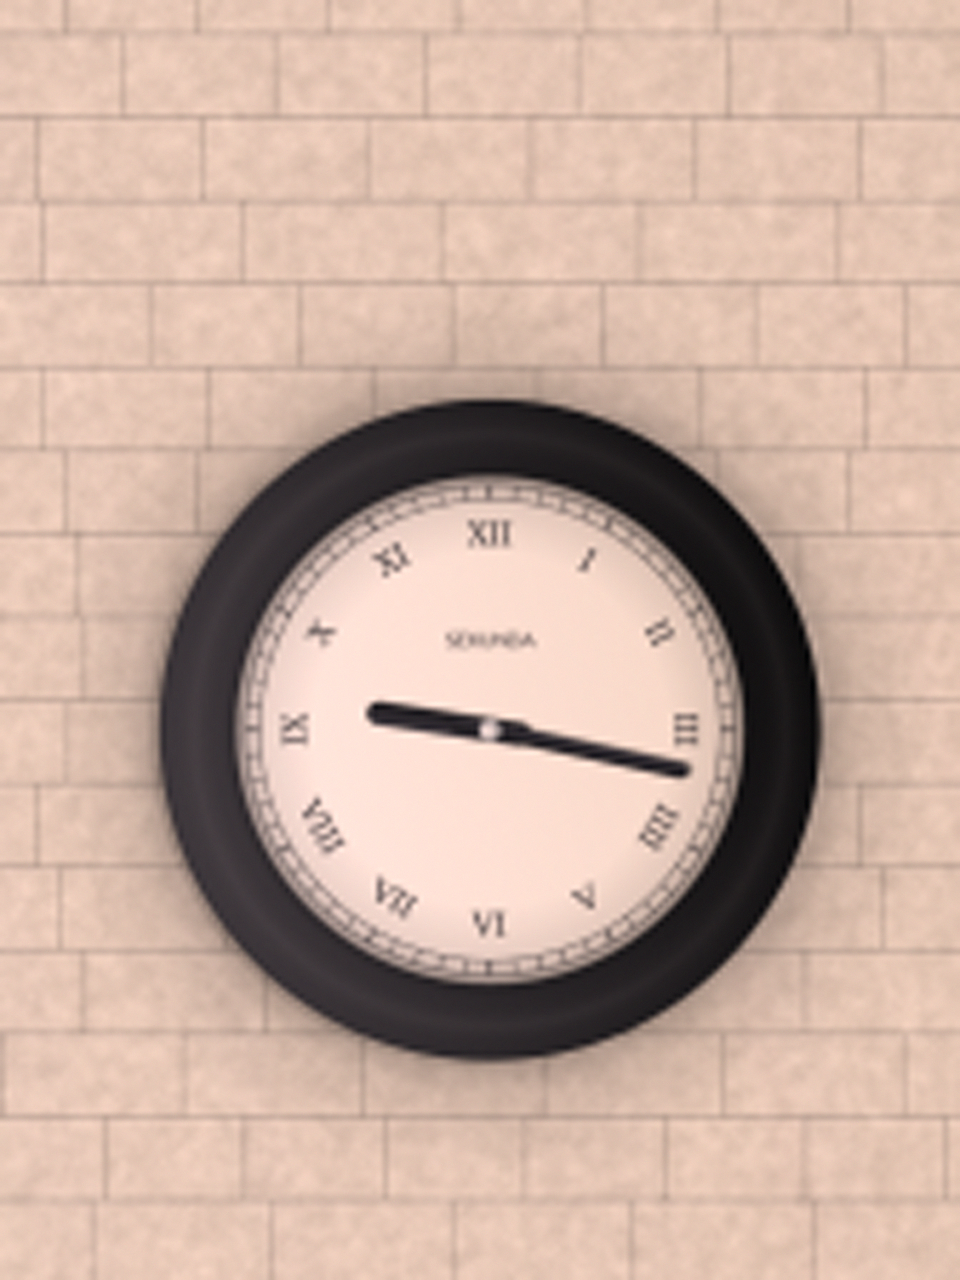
9:17
